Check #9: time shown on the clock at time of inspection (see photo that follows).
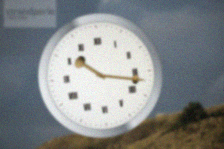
10:17
